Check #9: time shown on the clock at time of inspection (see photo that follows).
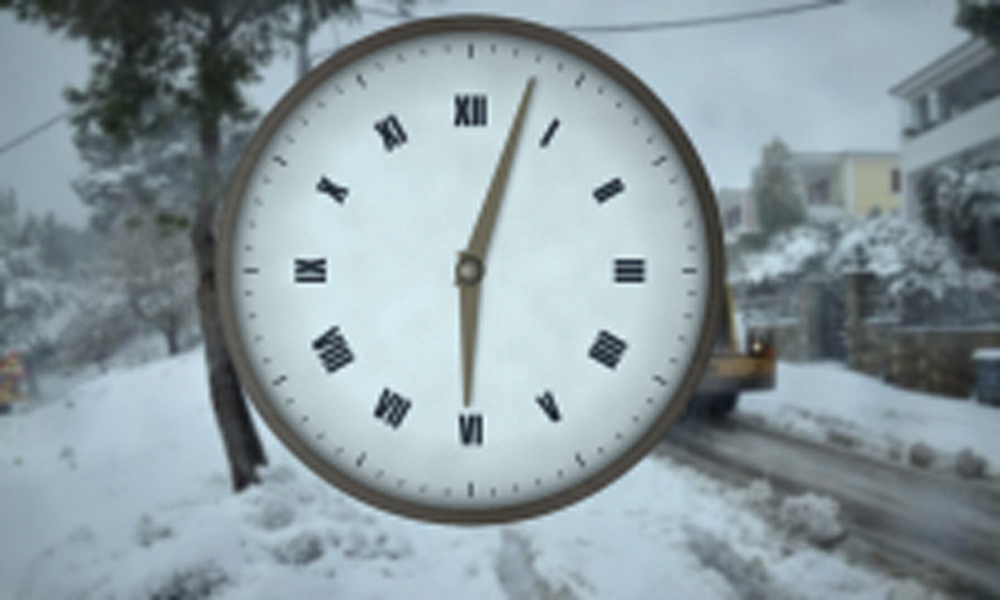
6:03
